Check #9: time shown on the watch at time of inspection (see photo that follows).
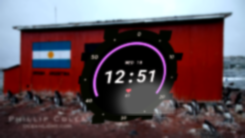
12:51
